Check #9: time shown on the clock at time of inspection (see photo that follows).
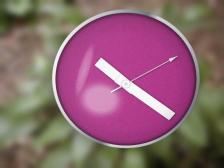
10:21:10
